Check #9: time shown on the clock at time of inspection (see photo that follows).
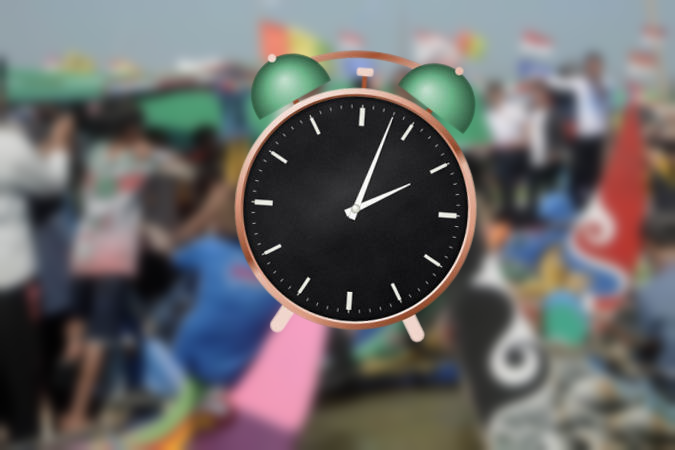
2:03
